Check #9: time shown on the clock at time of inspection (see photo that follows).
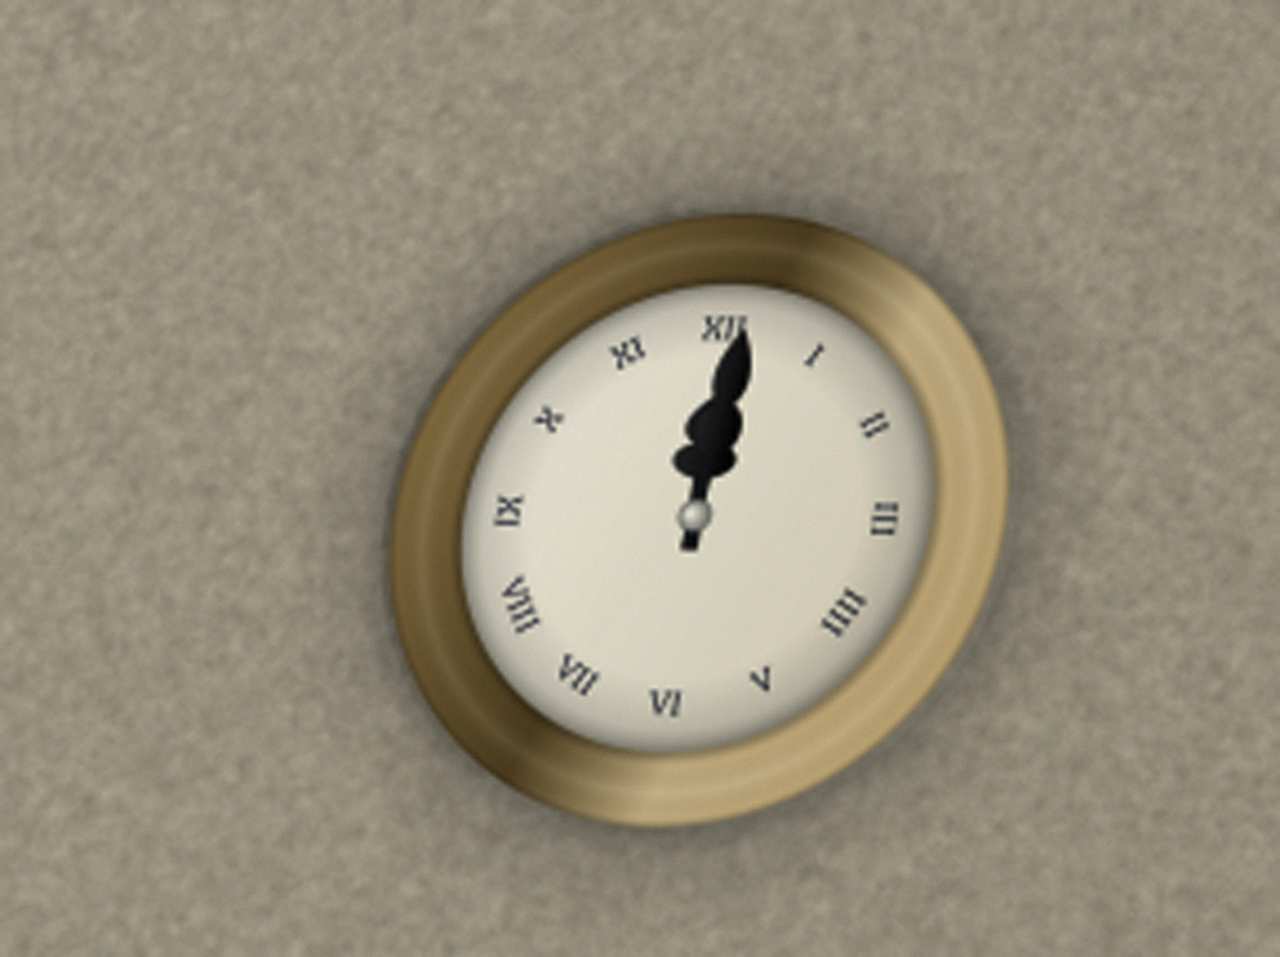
12:01
